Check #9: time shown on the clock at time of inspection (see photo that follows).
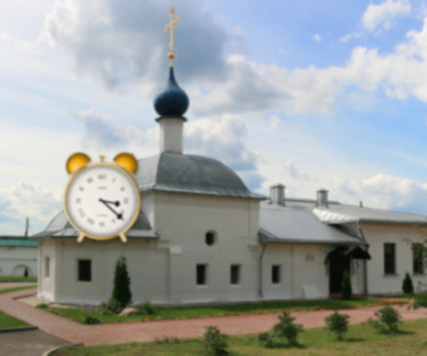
3:22
